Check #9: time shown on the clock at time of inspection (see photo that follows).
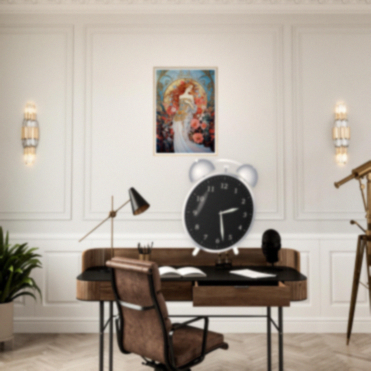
2:28
